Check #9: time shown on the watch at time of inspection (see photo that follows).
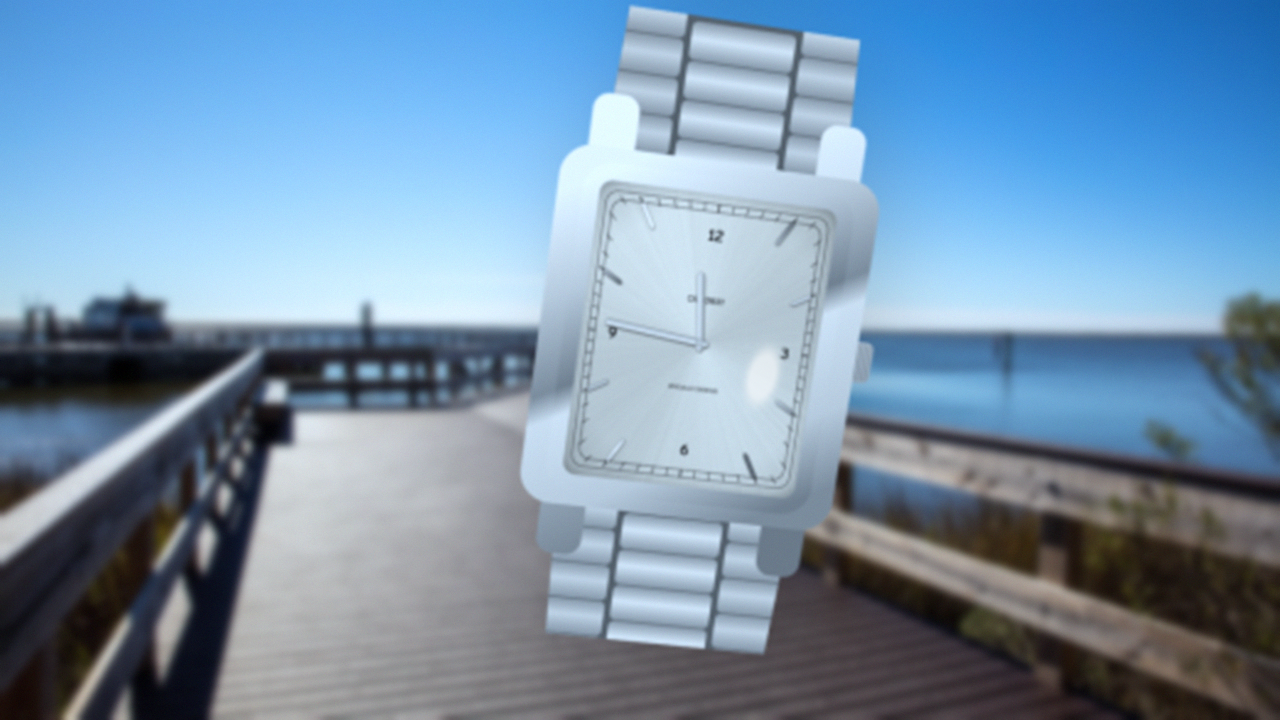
11:46
